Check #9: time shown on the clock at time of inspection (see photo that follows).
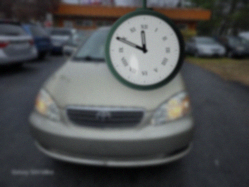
11:49
